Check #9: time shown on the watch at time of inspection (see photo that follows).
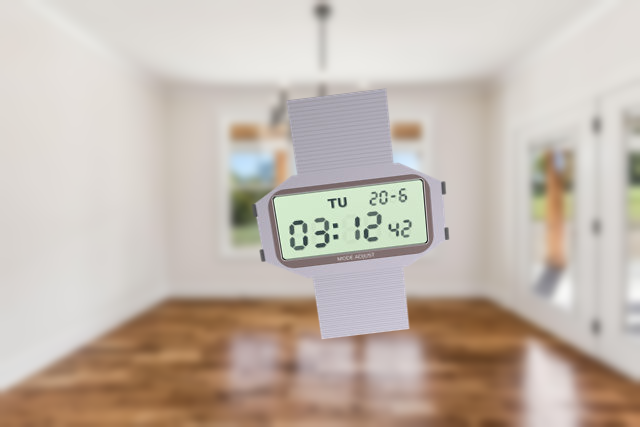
3:12:42
